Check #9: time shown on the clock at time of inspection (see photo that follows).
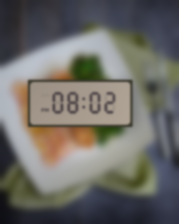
8:02
